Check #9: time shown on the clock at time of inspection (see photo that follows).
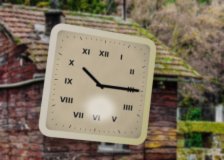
10:15
